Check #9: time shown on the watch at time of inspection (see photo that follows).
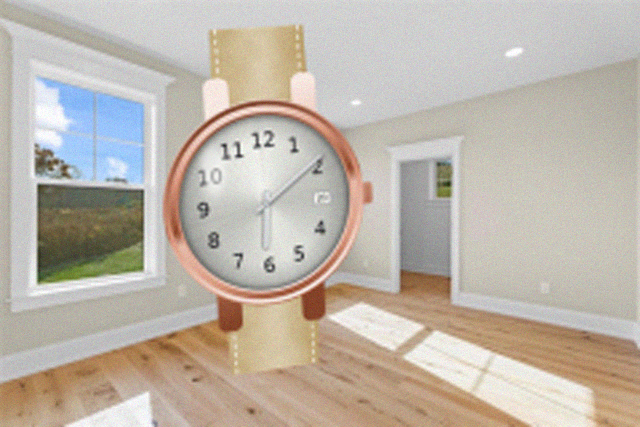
6:09
